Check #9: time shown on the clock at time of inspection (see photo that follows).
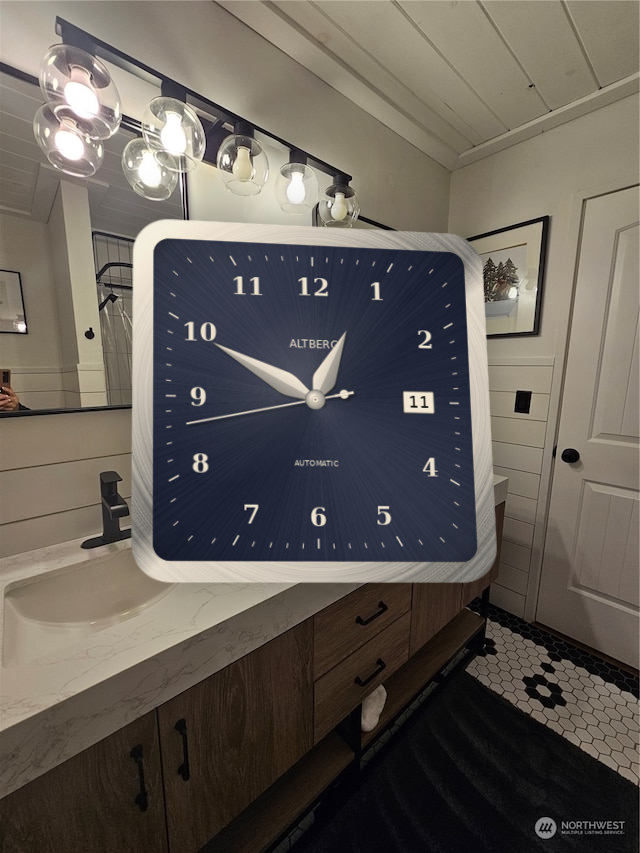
12:49:43
